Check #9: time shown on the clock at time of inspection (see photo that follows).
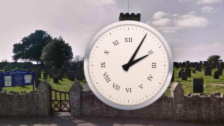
2:05
